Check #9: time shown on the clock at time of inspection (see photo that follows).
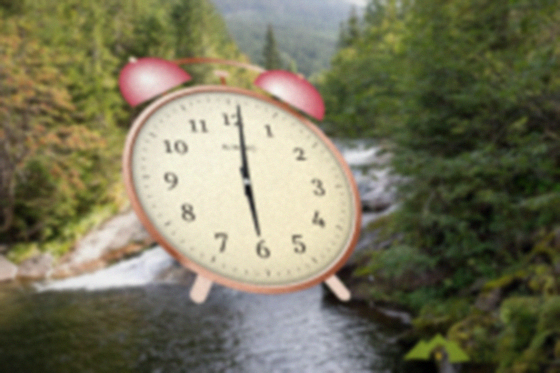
6:01
